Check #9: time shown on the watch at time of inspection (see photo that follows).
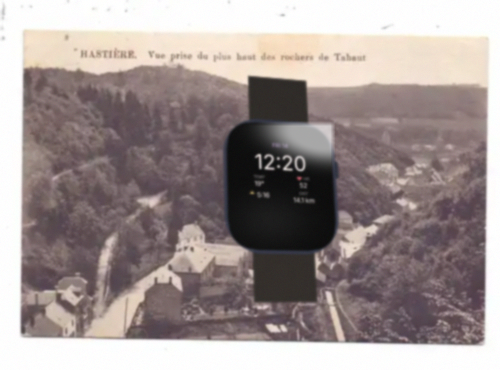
12:20
